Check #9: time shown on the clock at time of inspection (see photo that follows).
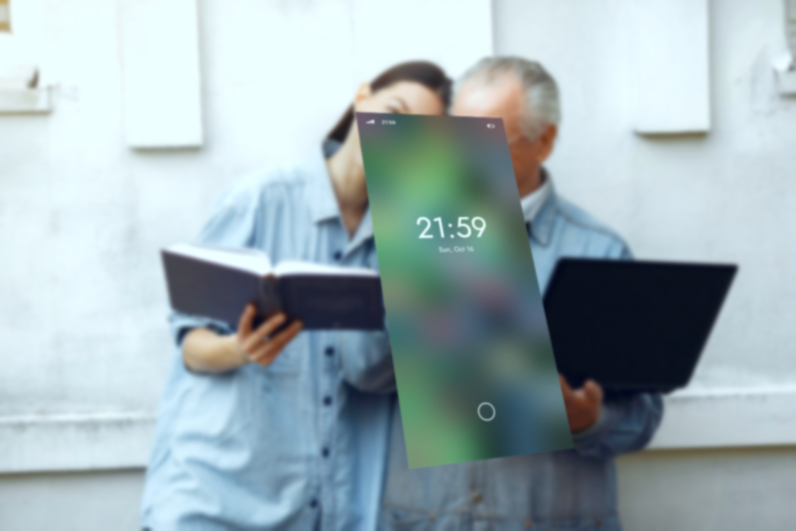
21:59
